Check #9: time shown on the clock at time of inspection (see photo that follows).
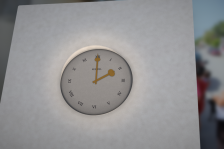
2:00
